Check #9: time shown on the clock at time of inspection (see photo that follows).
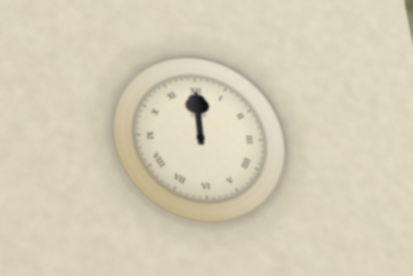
12:00
